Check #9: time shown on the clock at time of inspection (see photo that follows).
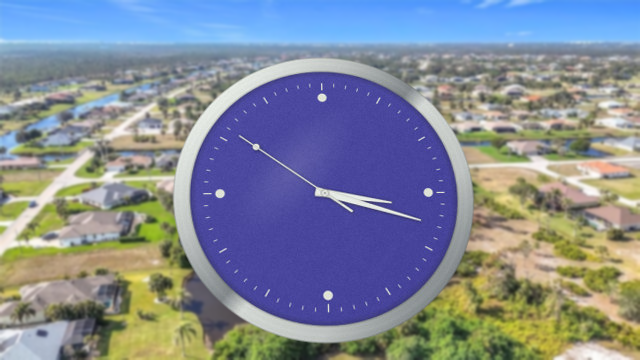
3:17:51
